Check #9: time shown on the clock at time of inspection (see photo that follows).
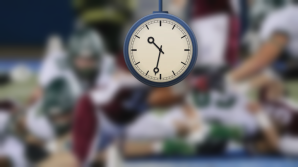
10:32
